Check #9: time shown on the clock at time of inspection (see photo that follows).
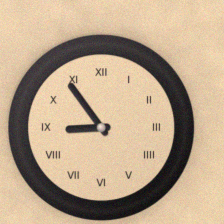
8:54
